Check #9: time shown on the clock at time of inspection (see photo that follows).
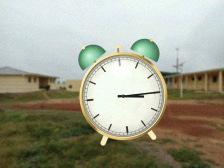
3:15
